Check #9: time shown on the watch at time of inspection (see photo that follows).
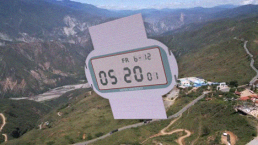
5:20:01
